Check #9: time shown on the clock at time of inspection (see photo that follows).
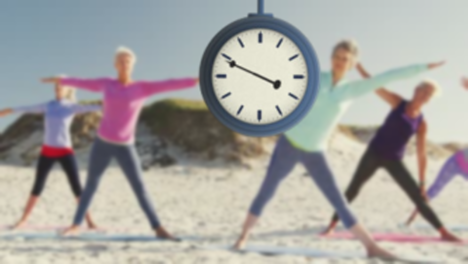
3:49
